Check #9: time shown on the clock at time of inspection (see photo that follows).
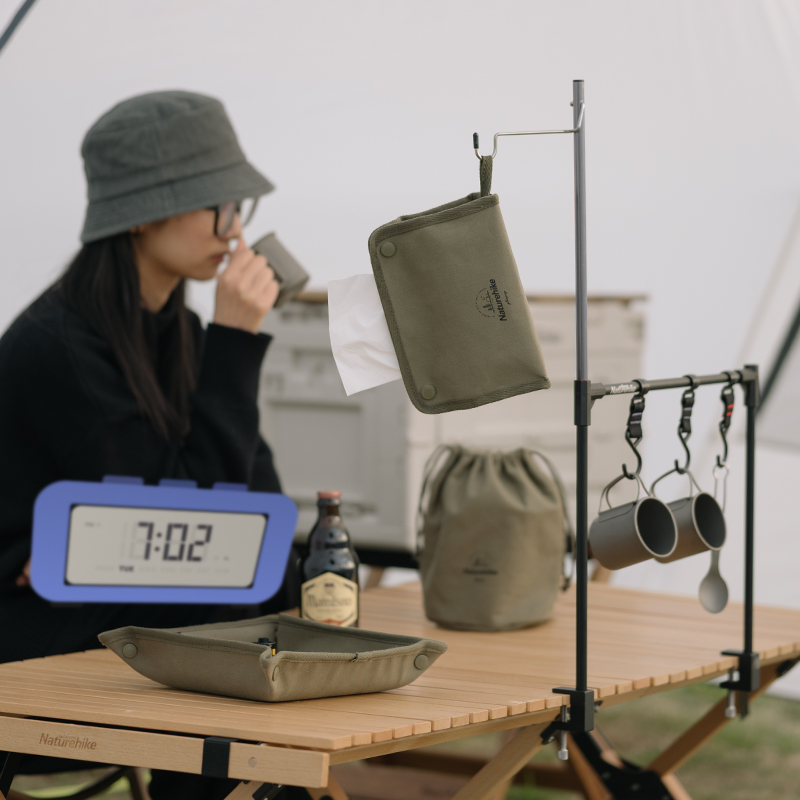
7:02
